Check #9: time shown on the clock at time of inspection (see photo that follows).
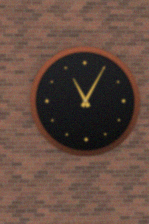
11:05
